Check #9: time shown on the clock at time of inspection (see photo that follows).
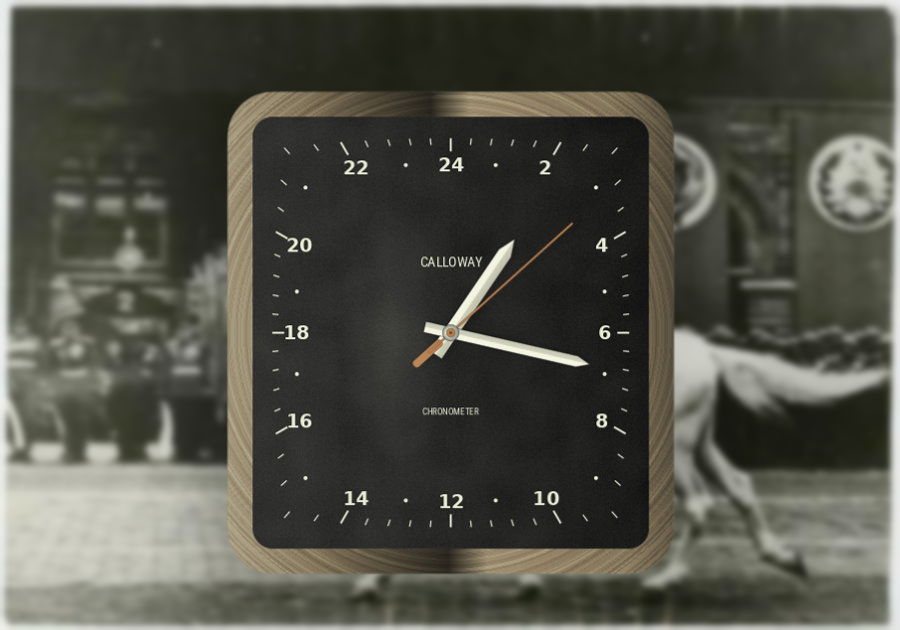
2:17:08
